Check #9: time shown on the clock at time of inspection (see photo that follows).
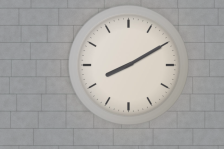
8:10
